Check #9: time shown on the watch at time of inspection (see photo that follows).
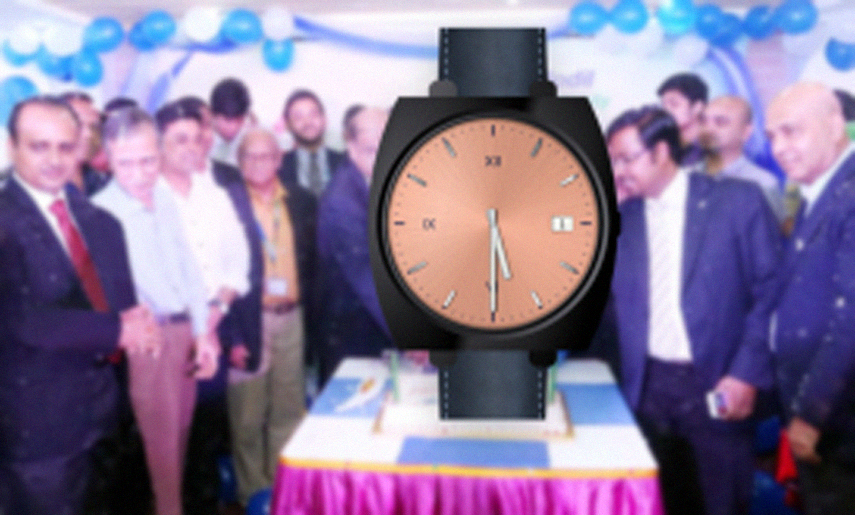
5:30
